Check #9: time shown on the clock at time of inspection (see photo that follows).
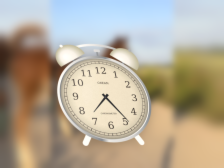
7:24
